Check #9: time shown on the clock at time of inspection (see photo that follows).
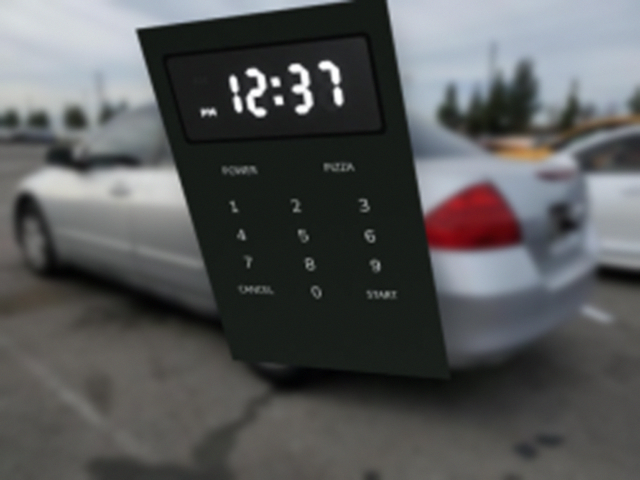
12:37
